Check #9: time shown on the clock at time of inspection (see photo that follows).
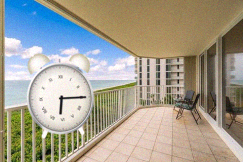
6:15
